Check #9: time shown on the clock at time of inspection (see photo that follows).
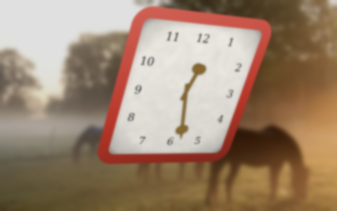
12:28
